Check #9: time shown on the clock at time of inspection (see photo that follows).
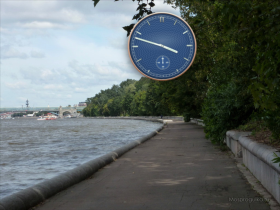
3:48
